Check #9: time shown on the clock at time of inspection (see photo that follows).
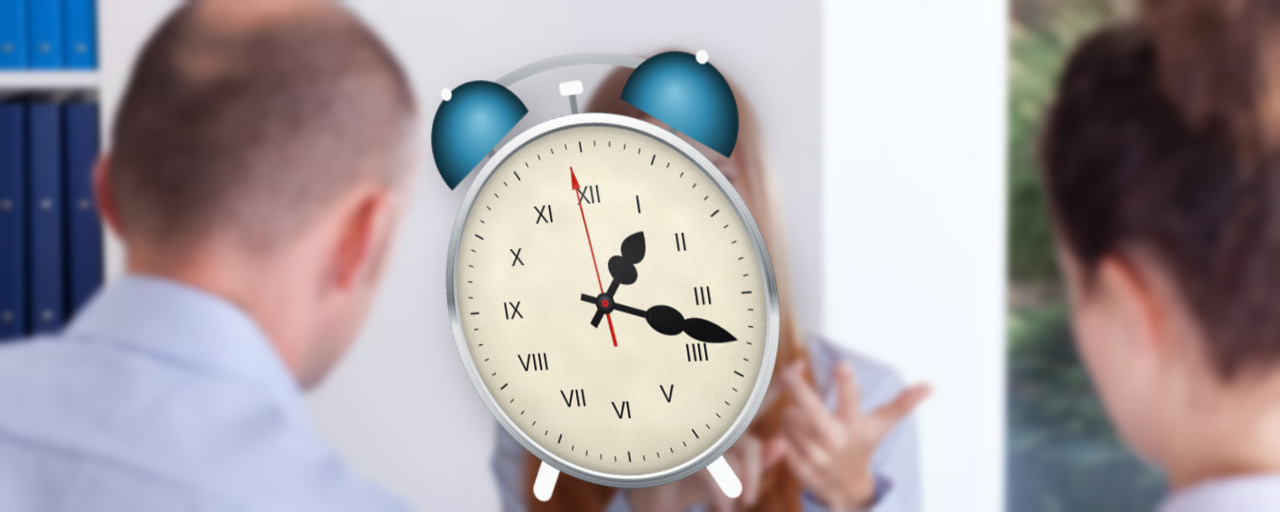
1:17:59
